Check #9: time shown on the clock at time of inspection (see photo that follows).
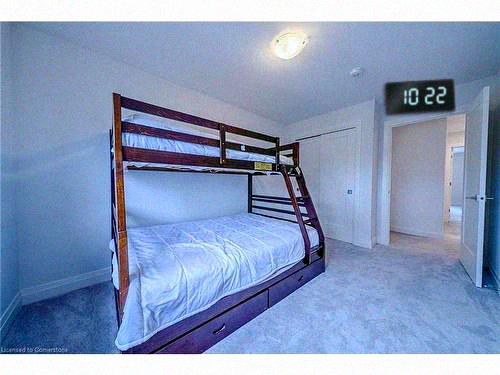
10:22
